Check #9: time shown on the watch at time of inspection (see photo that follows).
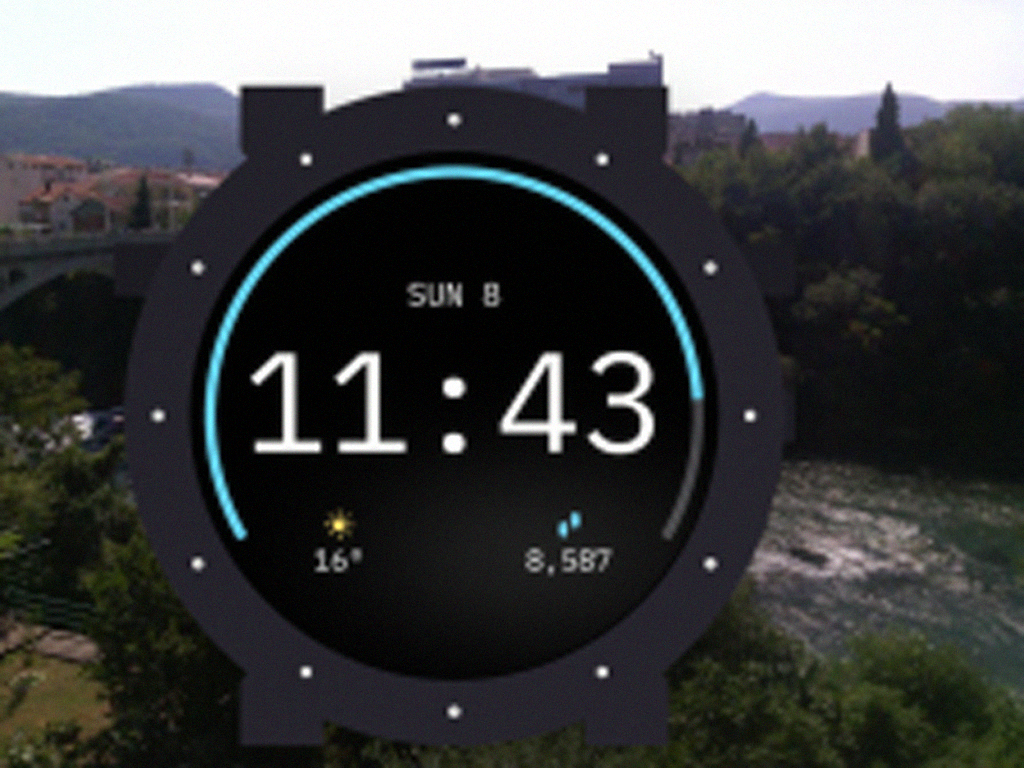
11:43
